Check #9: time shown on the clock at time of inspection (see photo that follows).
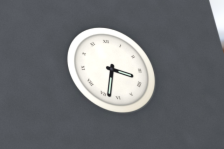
3:33
